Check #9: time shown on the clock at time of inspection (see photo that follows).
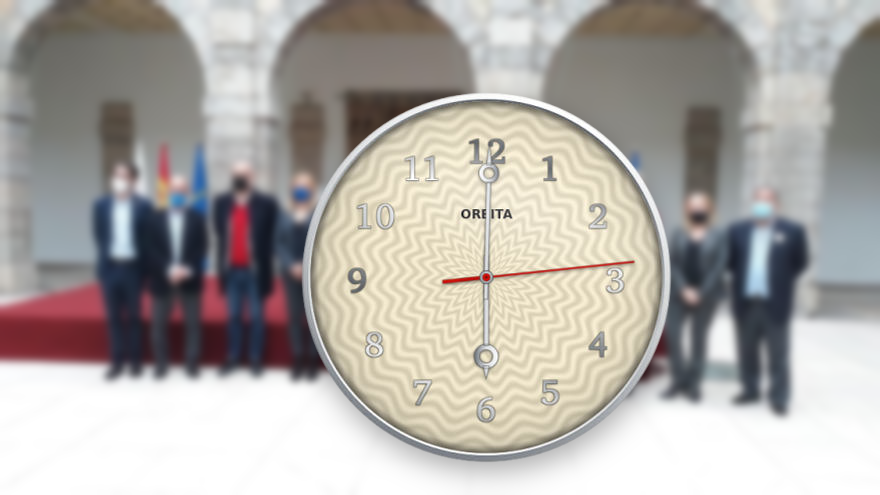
6:00:14
